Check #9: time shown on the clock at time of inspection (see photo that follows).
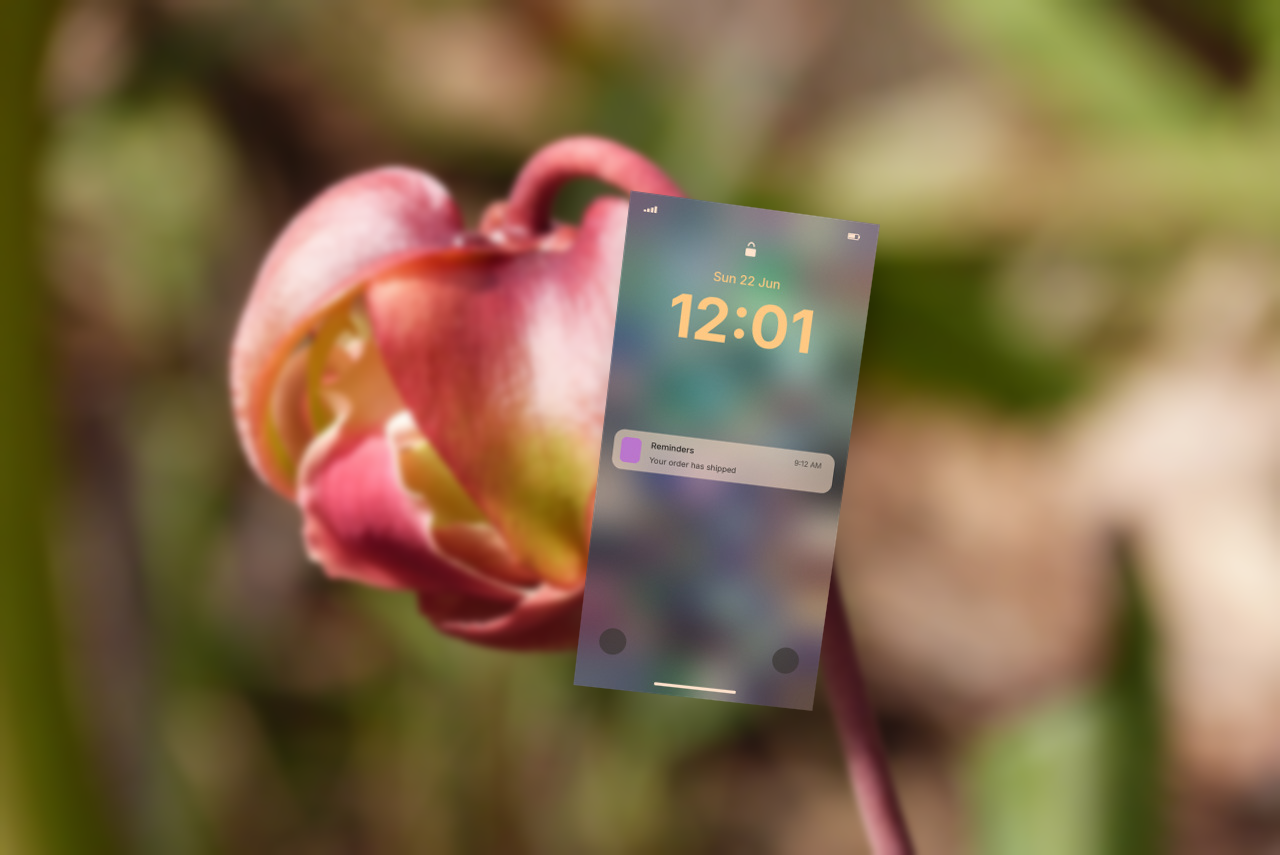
12:01
